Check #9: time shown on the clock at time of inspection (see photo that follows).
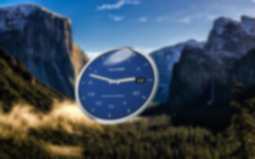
2:48
